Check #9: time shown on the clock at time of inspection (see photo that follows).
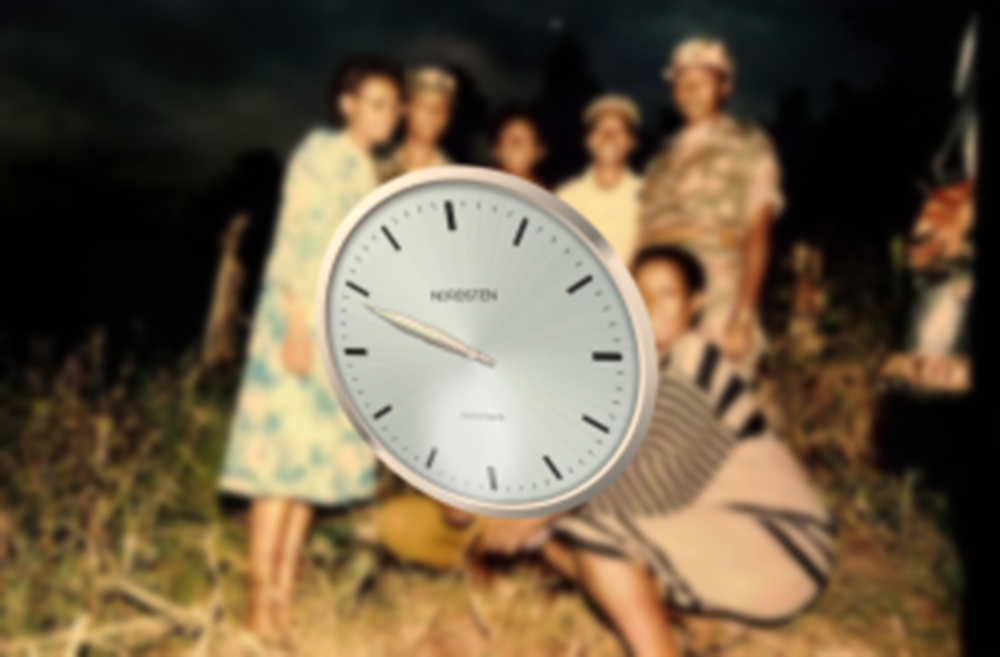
9:49
